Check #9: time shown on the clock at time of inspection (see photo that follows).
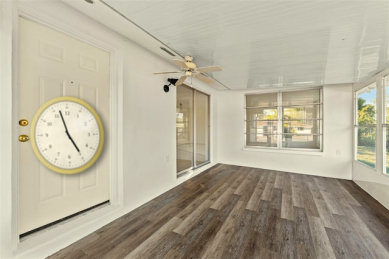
4:57
